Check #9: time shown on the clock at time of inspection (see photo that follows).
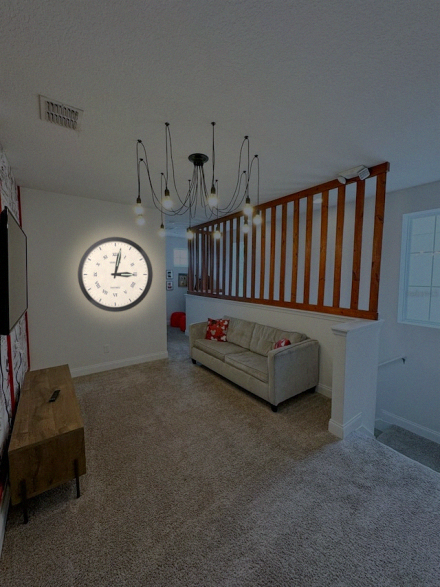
3:02
